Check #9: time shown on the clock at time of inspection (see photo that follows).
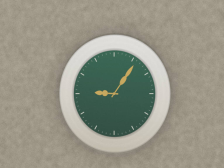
9:06
